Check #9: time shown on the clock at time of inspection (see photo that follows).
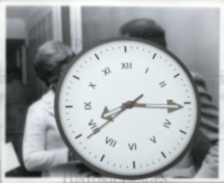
8:15:39
